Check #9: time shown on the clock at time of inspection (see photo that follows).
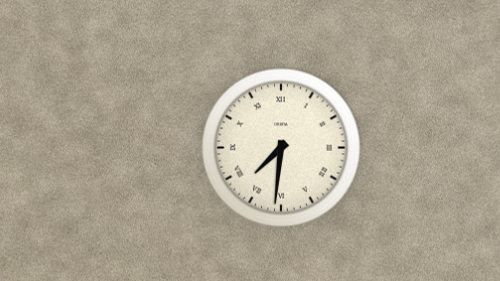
7:31
